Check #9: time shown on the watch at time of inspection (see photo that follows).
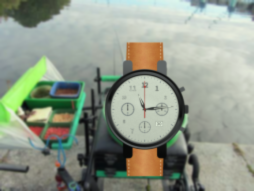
11:14
